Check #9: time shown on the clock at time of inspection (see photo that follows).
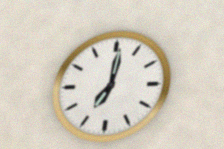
7:01
